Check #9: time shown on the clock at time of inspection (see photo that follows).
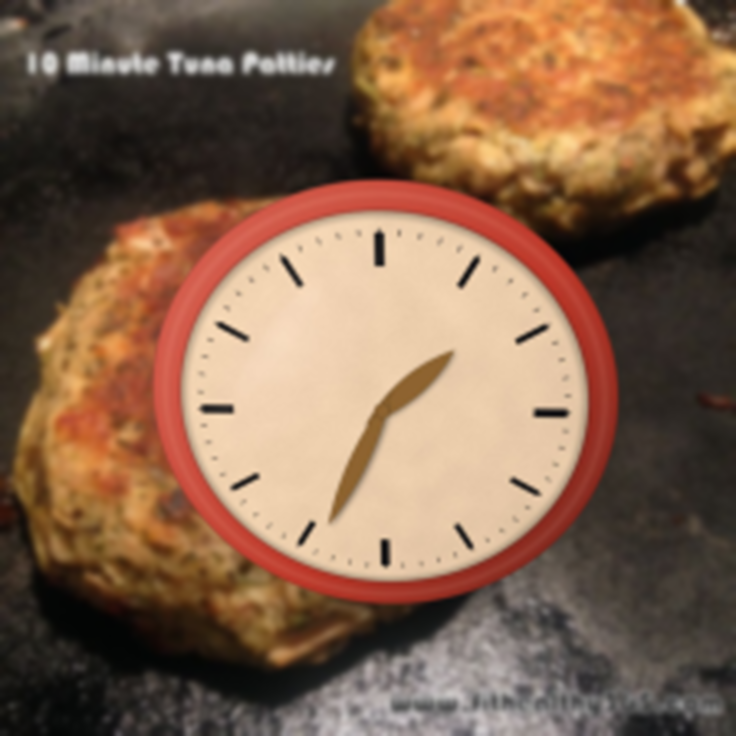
1:34
